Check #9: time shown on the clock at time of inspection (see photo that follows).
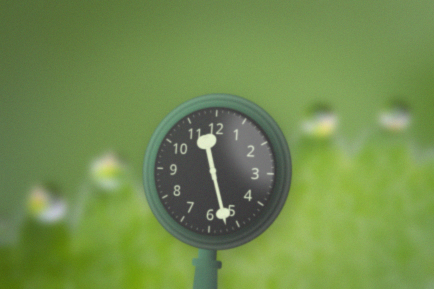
11:27
